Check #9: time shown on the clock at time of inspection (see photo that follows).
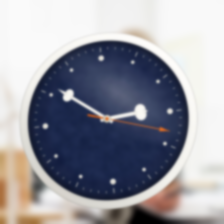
2:51:18
